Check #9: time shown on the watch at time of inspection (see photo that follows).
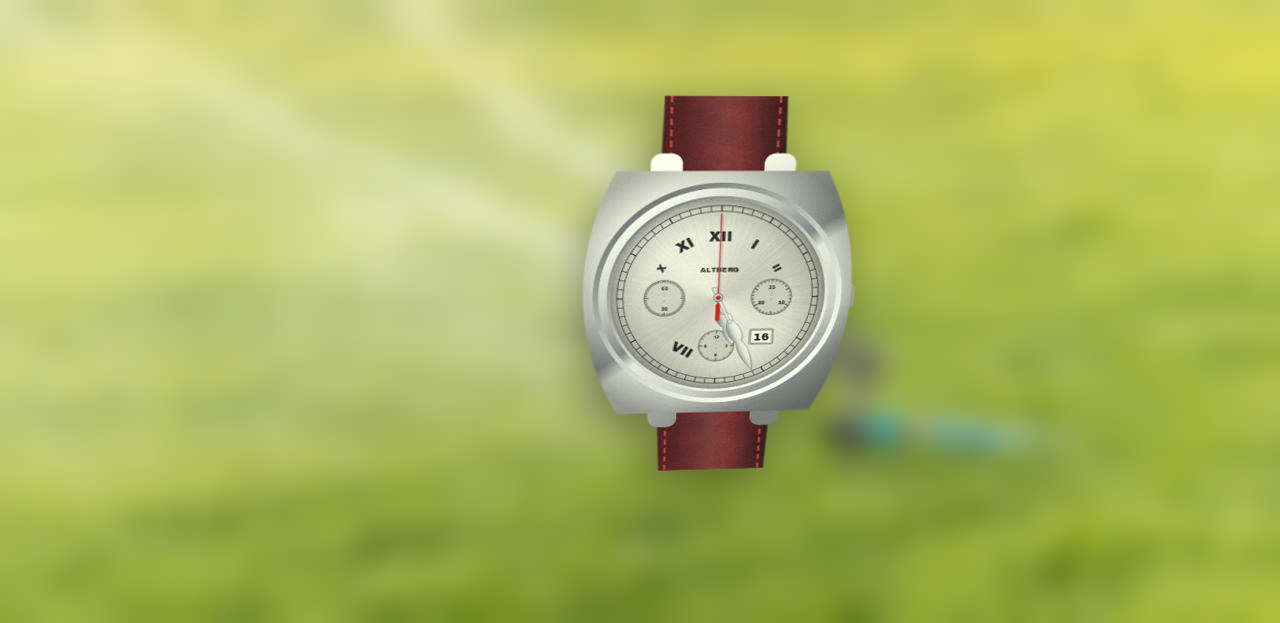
5:26
